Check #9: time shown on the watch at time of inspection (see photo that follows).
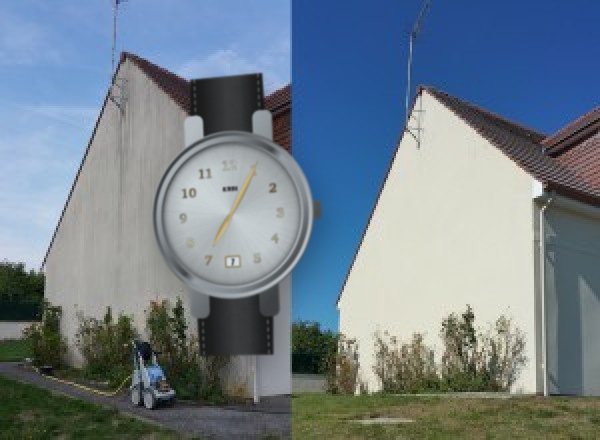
7:05
